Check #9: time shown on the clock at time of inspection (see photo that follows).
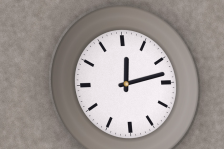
12:13
